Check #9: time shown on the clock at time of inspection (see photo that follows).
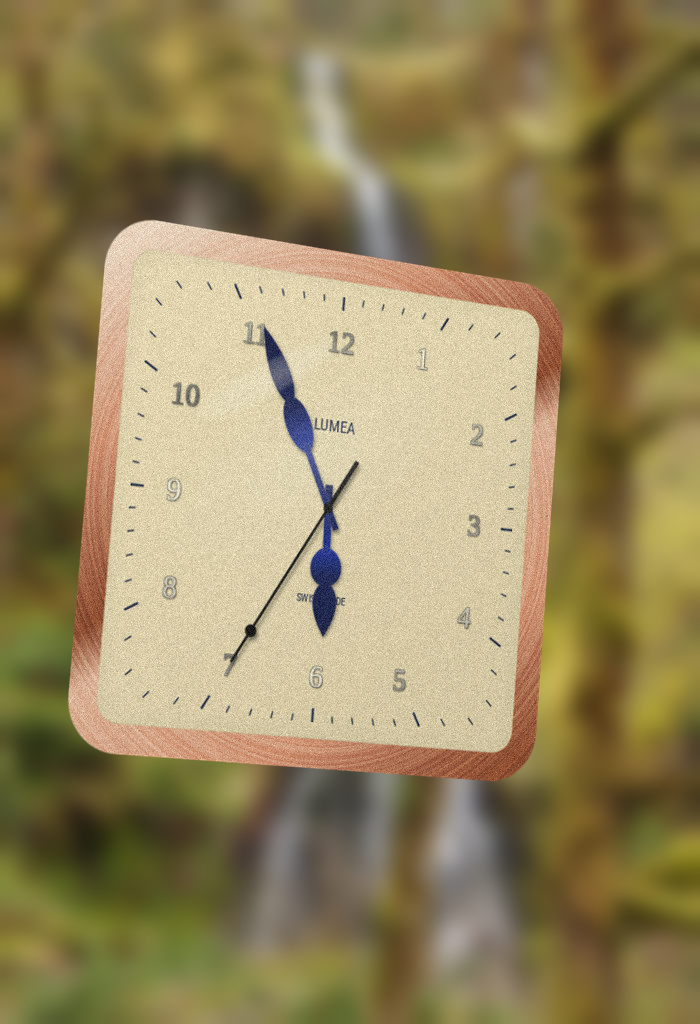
5:55:35
